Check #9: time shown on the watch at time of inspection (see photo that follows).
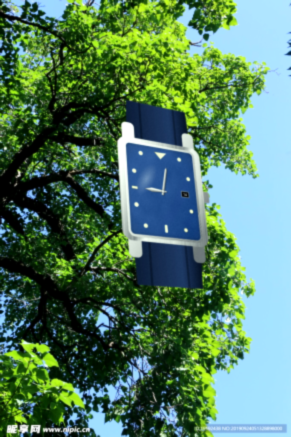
9:02
